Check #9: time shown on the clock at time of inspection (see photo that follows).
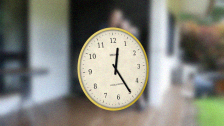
12:25
